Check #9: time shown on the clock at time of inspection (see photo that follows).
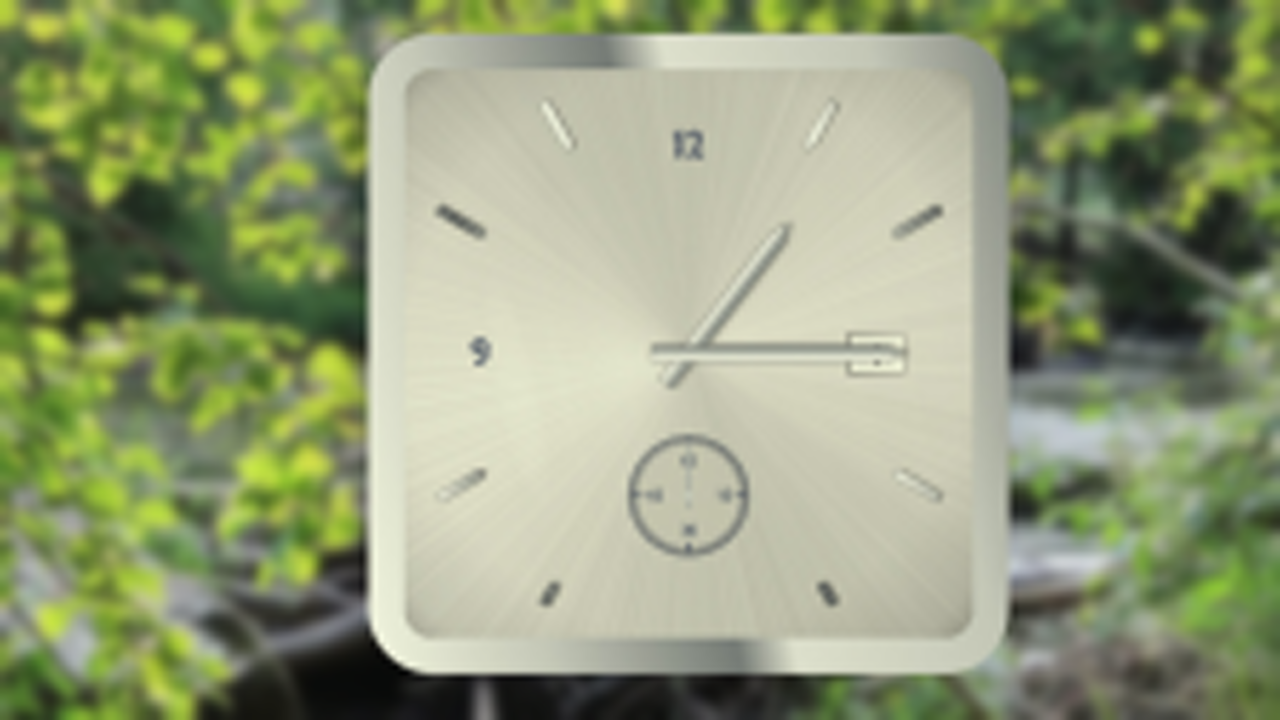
1:15
